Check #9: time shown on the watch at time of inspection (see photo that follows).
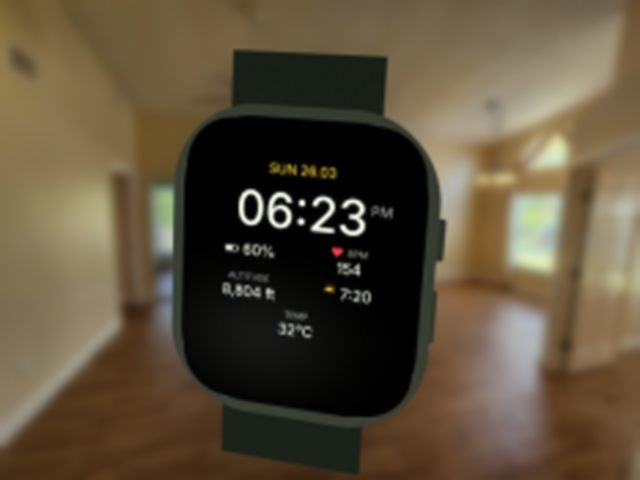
6:23
